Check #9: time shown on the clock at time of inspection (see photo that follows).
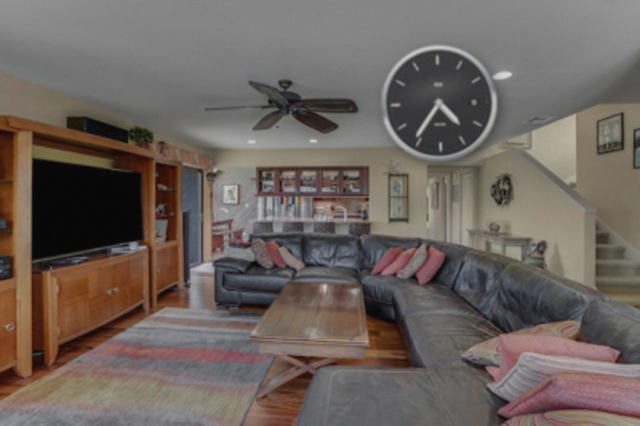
4:36
